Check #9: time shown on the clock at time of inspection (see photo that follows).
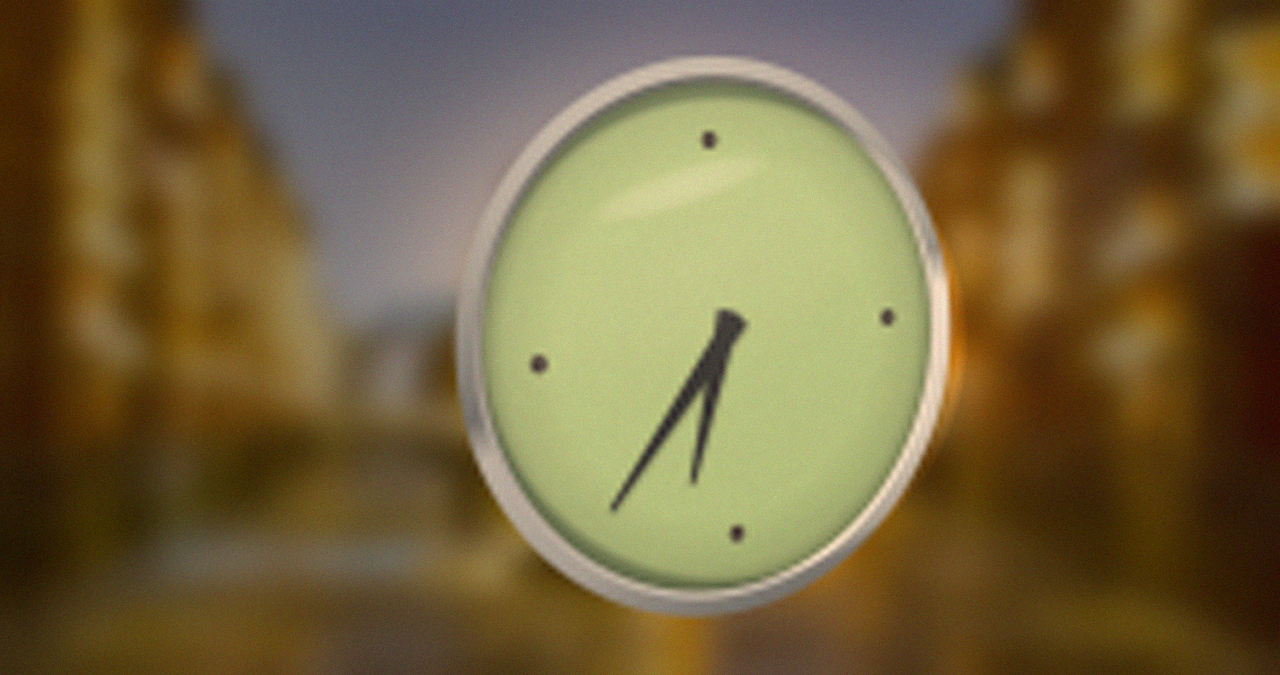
6:37
